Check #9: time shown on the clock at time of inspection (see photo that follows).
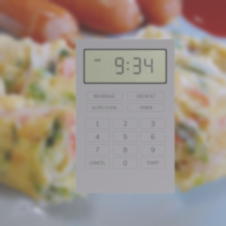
9:34
